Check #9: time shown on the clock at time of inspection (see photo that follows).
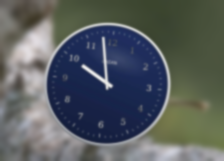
9:58
